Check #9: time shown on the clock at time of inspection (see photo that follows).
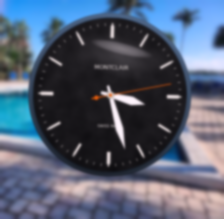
3:27:13
